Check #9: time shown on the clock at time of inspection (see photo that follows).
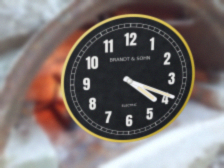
4:19
